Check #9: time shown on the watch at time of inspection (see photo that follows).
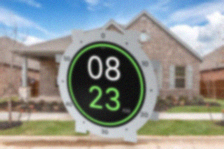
8:23
